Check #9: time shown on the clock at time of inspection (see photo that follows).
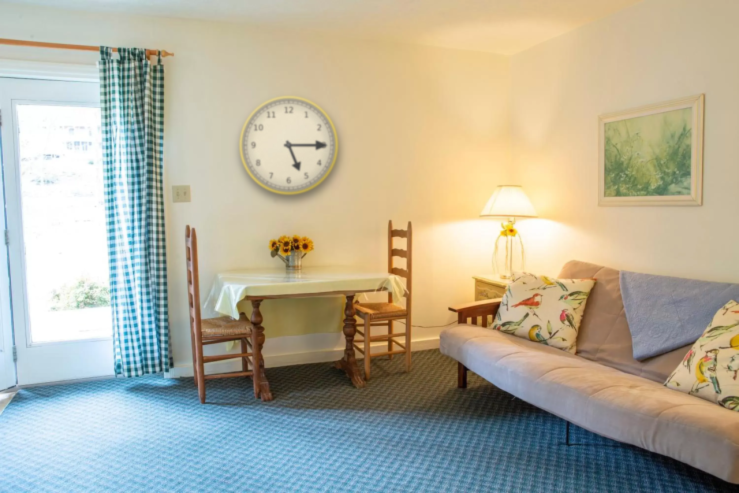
5:15
